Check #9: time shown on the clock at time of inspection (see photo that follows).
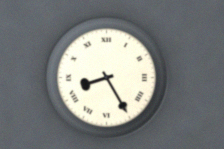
8:25
